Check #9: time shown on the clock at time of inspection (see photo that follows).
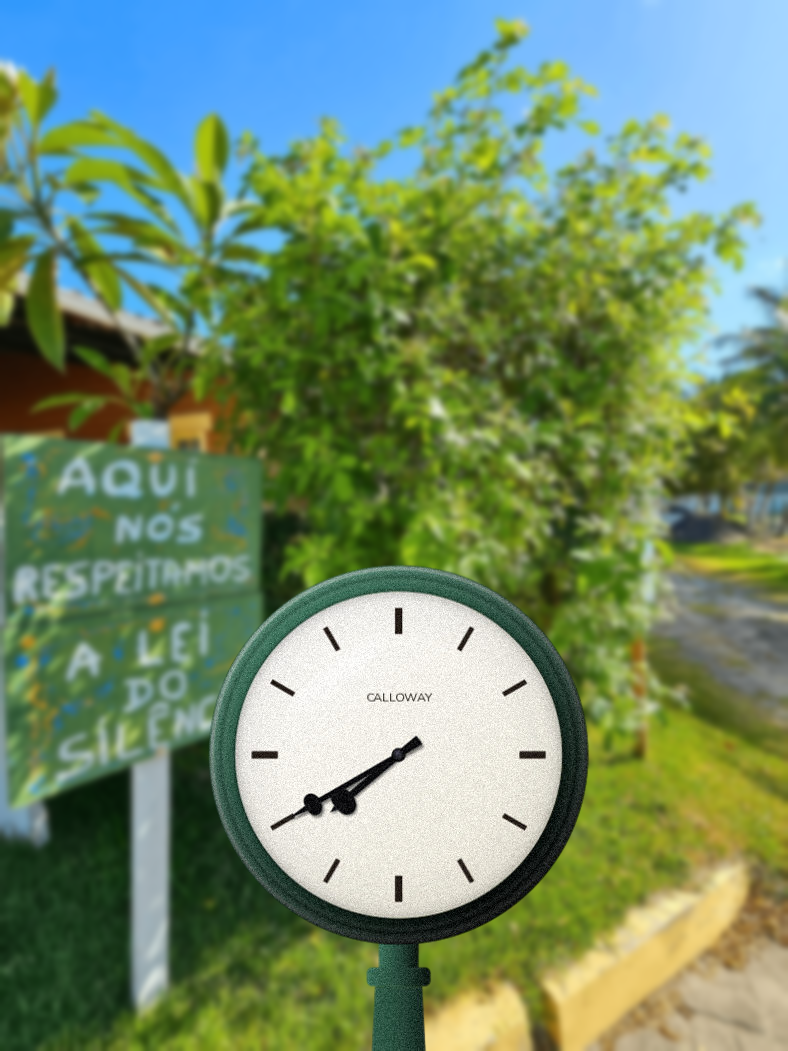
7:40
